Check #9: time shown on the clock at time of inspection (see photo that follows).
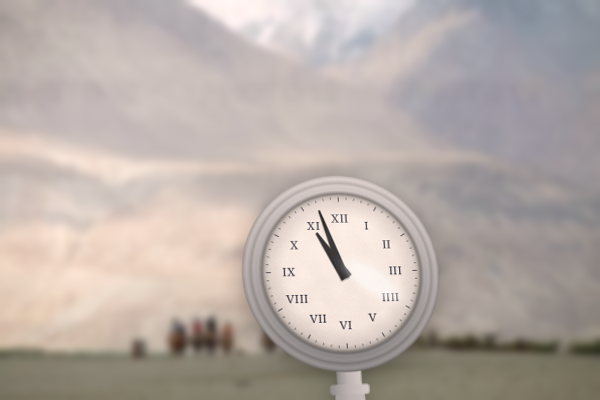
10:57
